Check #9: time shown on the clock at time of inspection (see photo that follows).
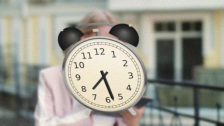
7:28
